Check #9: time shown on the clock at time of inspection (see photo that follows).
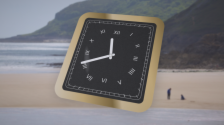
11:41
